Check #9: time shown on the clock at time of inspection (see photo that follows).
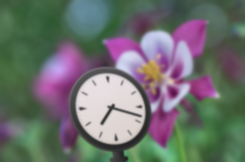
7:18
